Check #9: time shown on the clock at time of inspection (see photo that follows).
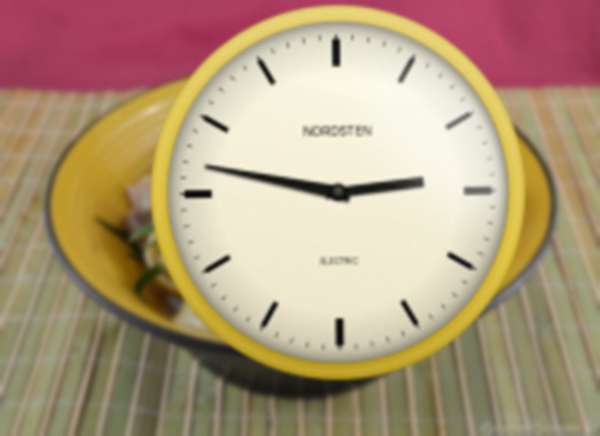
2:47
